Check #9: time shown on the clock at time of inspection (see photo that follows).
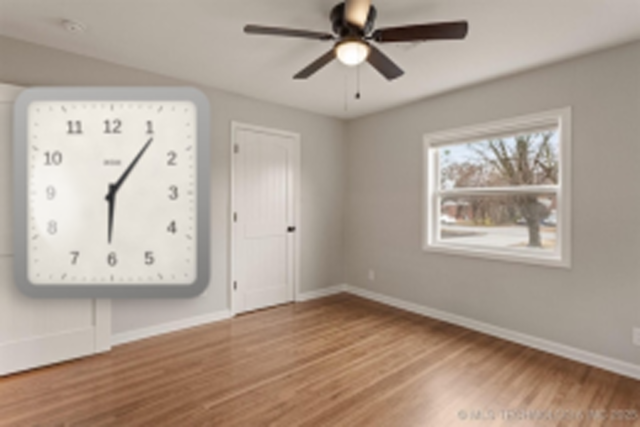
6:06
